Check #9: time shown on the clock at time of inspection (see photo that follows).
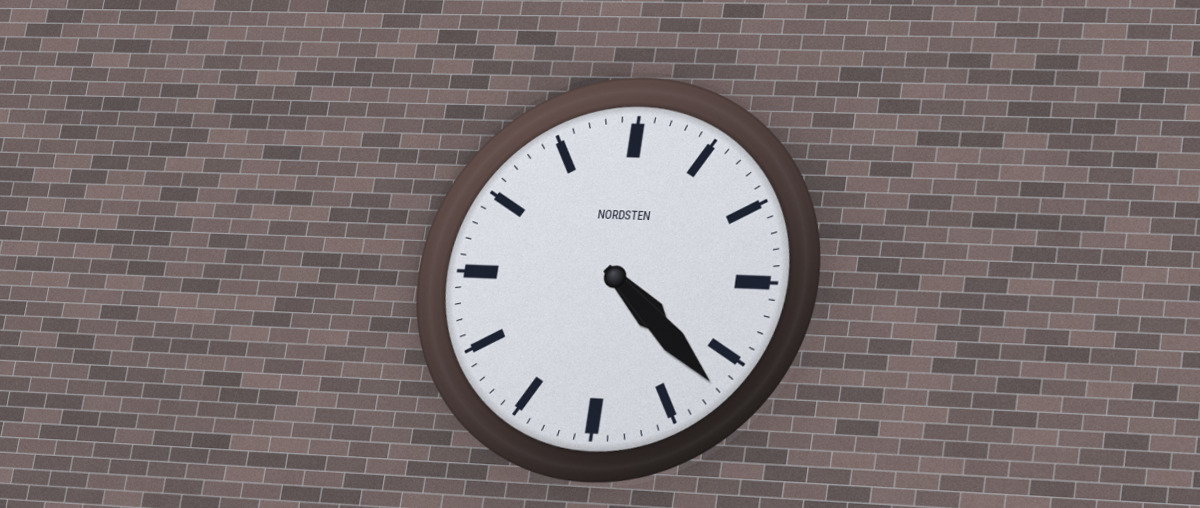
4:22
